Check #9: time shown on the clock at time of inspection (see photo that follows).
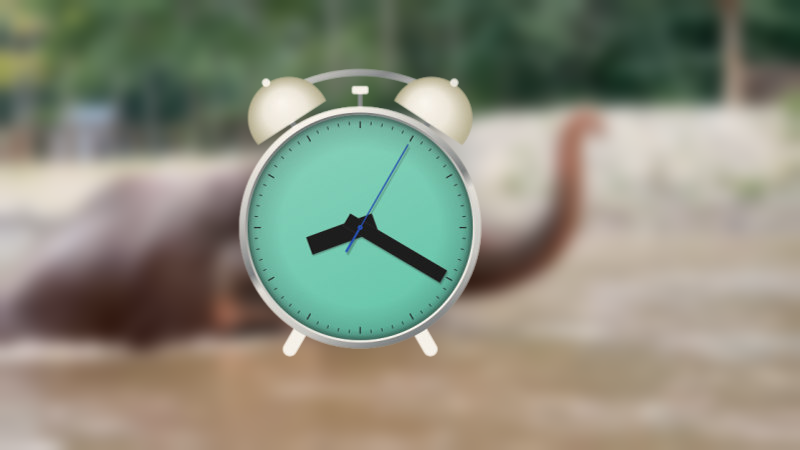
8:20:05
